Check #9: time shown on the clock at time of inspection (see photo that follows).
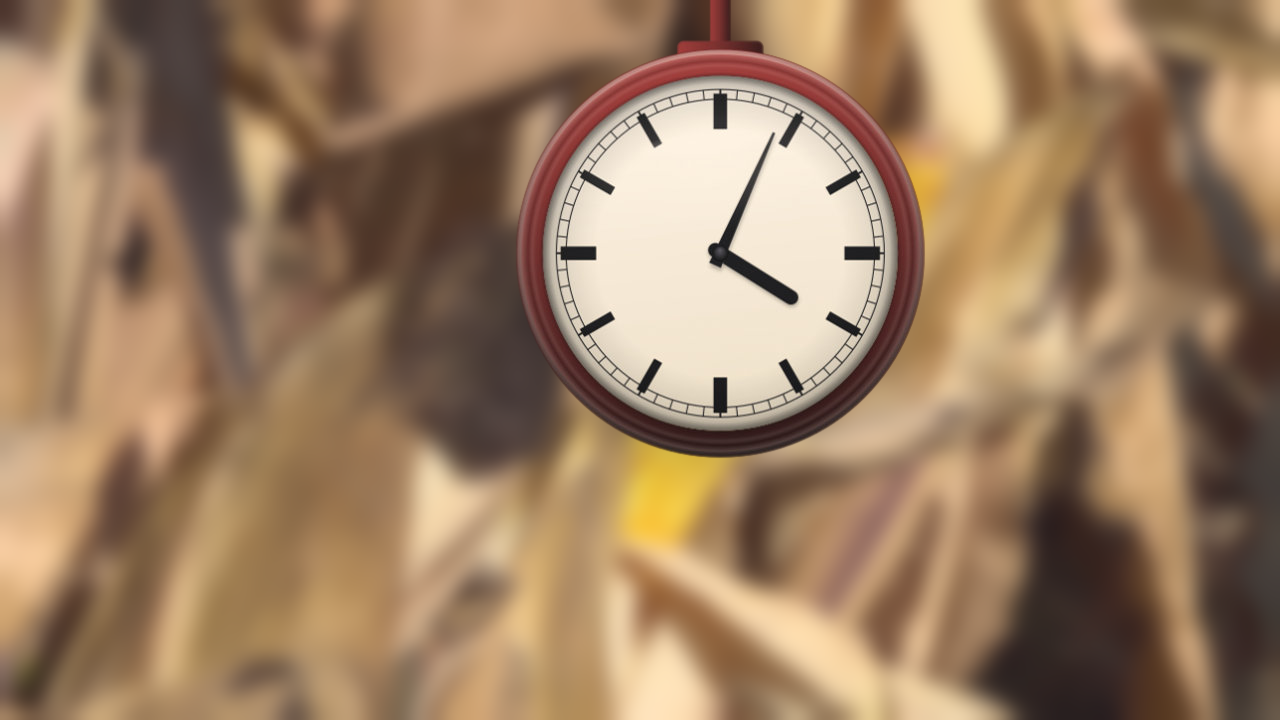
4:04
